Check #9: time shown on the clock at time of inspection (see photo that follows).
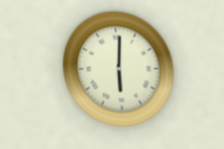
6:01
